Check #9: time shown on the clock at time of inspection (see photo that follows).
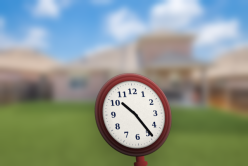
10:24
